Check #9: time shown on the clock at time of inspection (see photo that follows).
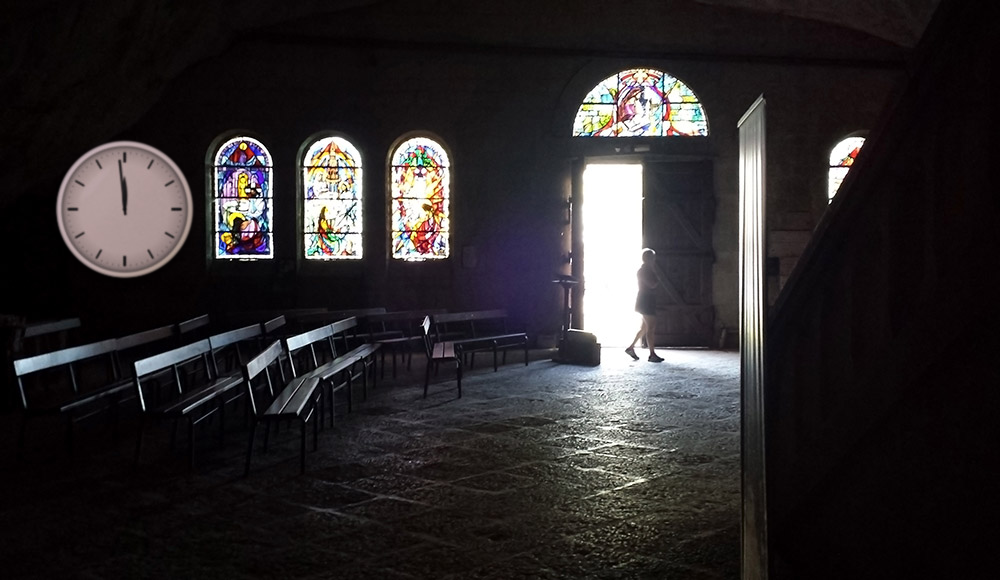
11:59
